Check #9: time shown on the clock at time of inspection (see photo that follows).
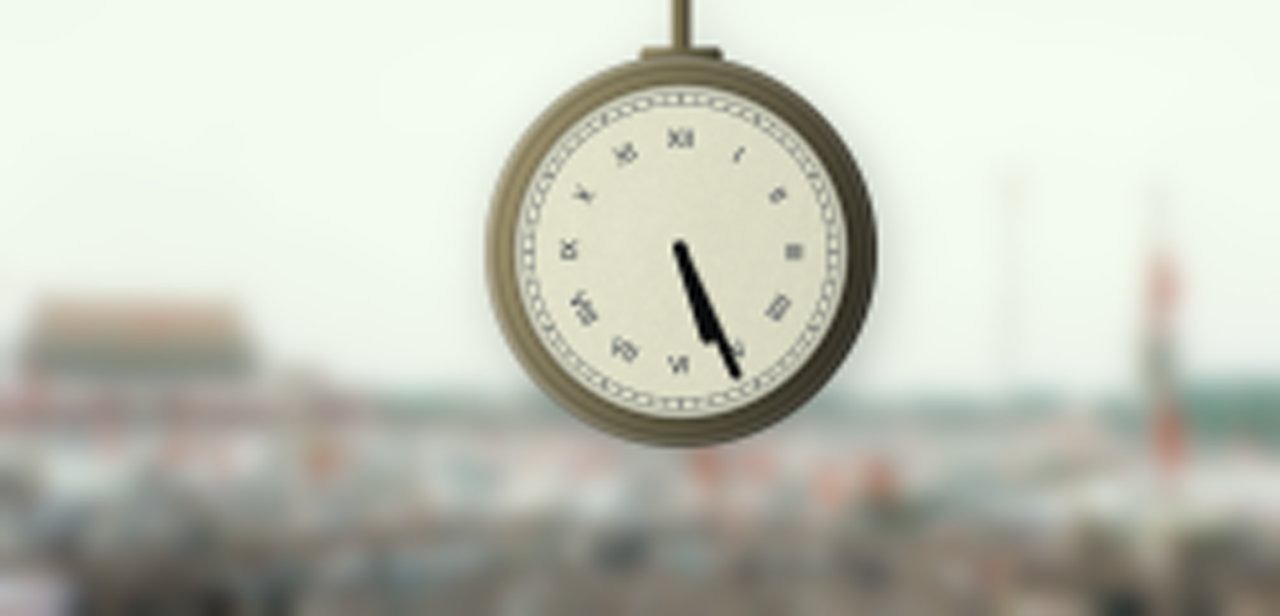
5:26
